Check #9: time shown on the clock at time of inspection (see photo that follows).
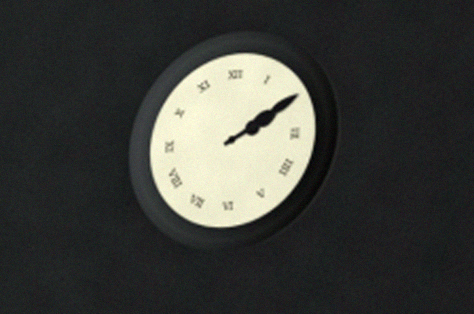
2:10
